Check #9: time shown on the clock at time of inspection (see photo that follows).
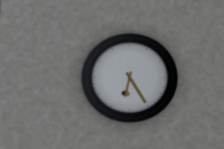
6:25
